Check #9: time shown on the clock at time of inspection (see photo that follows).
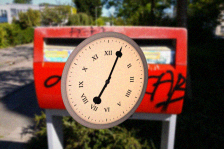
7:04
